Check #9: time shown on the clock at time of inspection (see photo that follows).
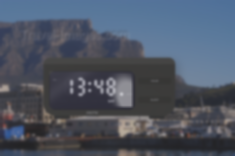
13:48
